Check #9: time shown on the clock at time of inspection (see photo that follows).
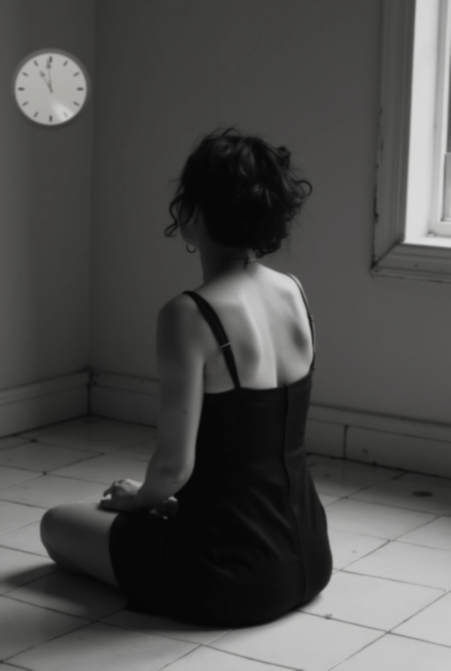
10:59
